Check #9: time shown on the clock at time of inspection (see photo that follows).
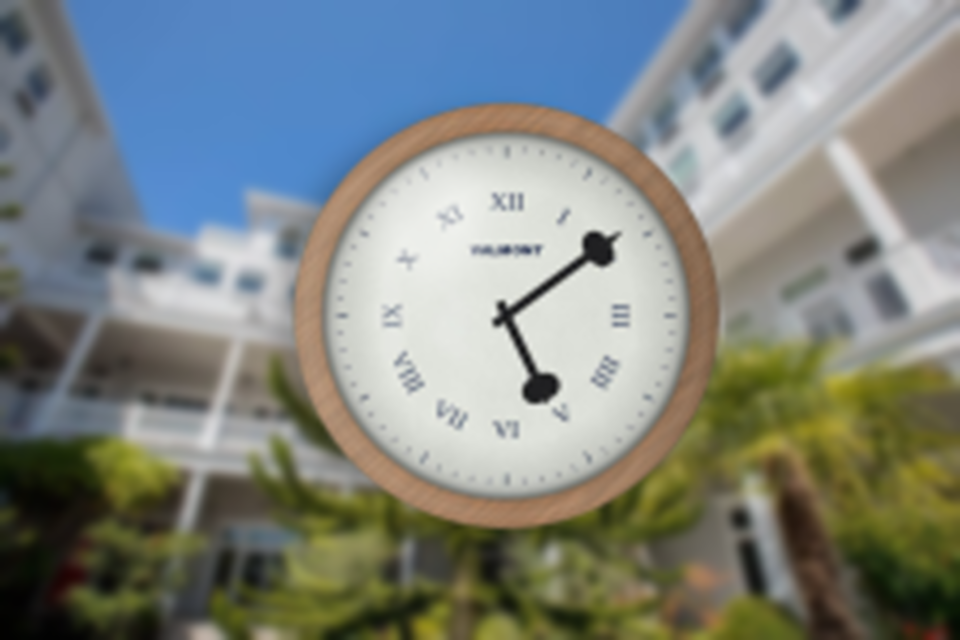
5:09
